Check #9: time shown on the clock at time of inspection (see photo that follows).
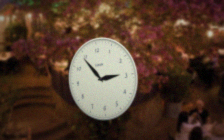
2:54
